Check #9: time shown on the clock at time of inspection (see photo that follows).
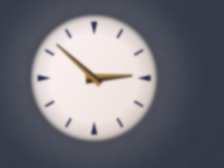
2:52
